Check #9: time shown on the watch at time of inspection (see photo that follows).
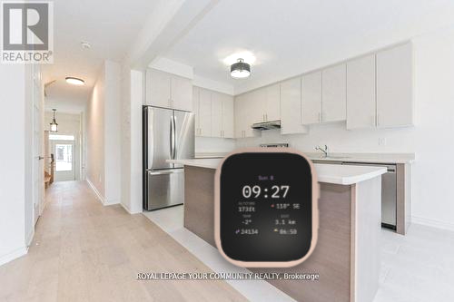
9:27
